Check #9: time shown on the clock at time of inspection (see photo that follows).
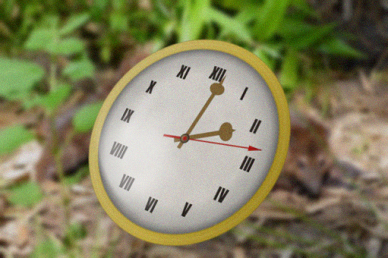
2:01:13
